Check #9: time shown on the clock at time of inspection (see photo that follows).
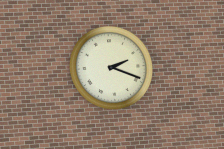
2:19
